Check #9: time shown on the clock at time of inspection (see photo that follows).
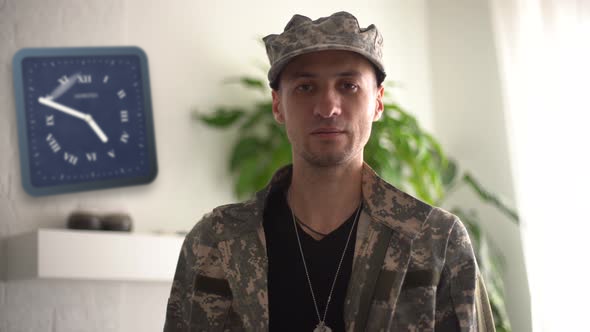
4:49
